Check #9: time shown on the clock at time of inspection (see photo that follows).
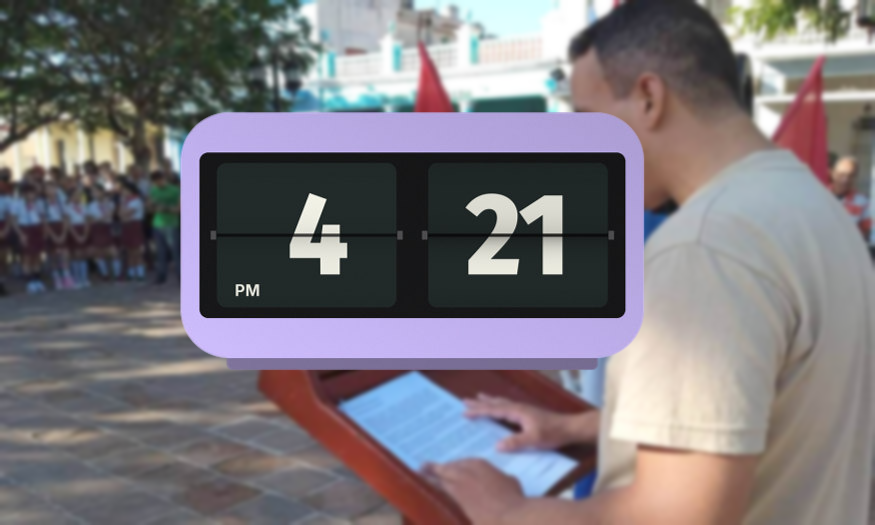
4:21
